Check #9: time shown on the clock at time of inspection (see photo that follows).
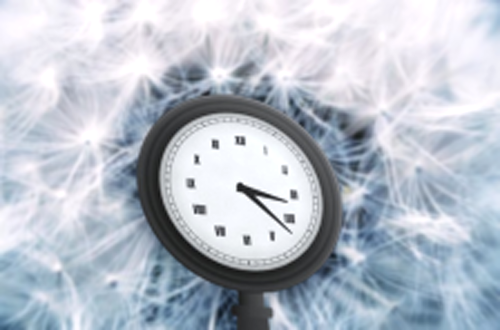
3:22
